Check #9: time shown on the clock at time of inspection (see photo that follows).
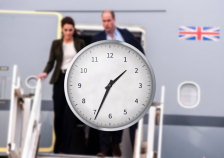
1:34
